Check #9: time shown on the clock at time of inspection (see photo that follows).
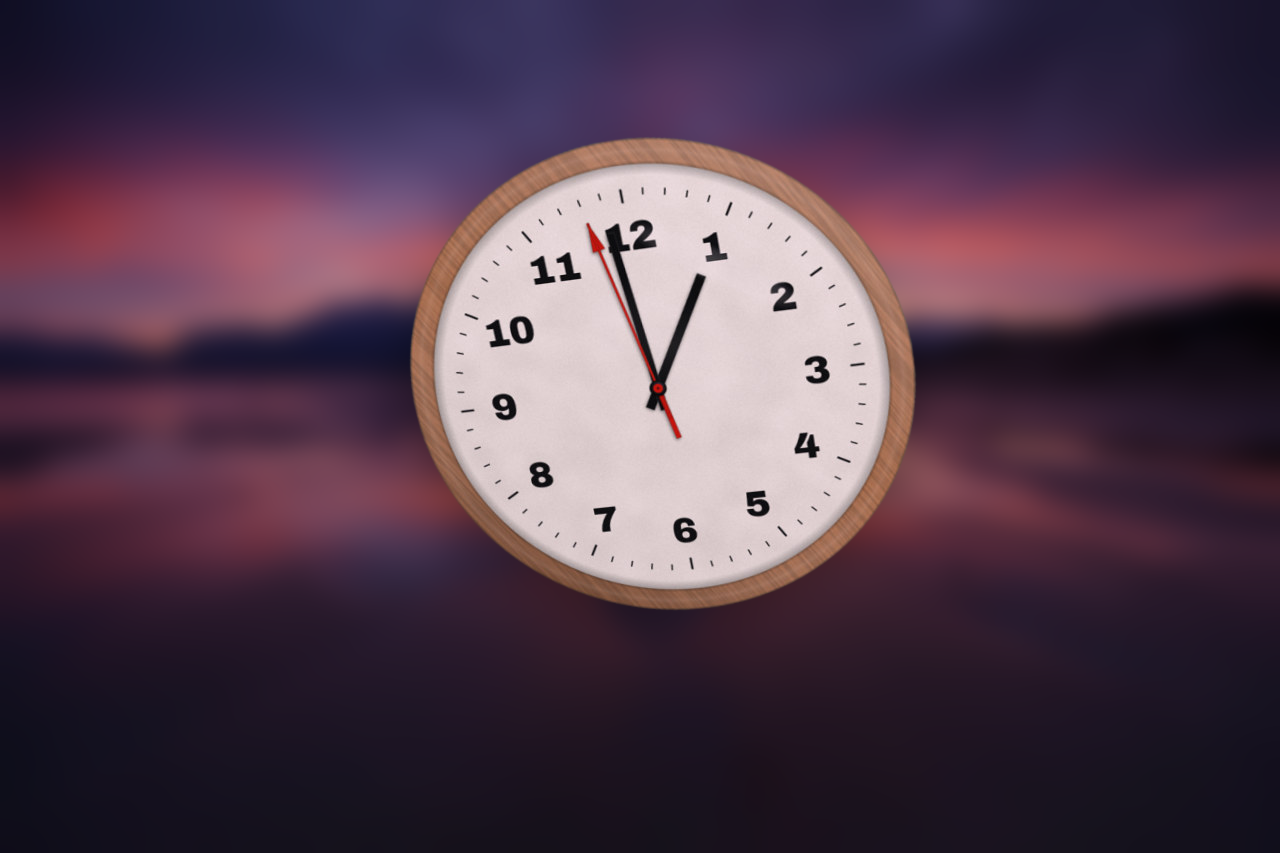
12:58:58
